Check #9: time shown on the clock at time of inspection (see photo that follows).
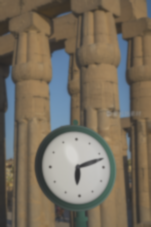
6:12
